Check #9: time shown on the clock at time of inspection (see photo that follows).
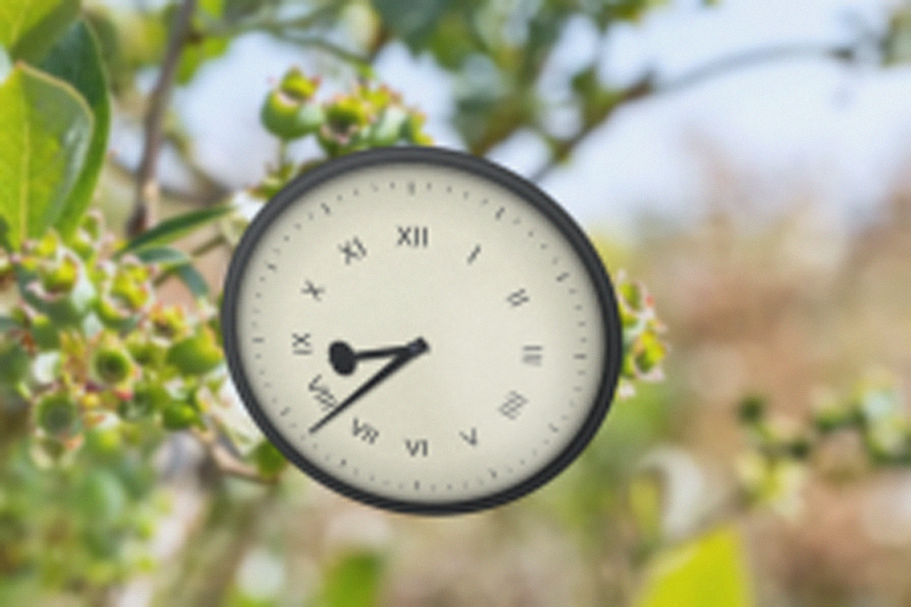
8:38
